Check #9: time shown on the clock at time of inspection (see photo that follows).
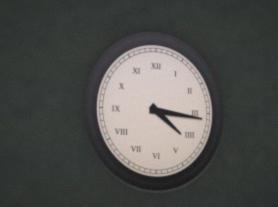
4:16
